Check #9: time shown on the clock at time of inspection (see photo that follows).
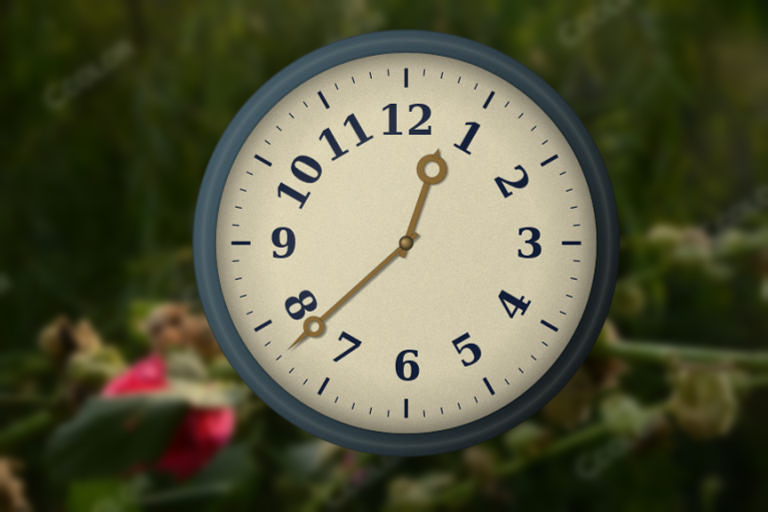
12:38
